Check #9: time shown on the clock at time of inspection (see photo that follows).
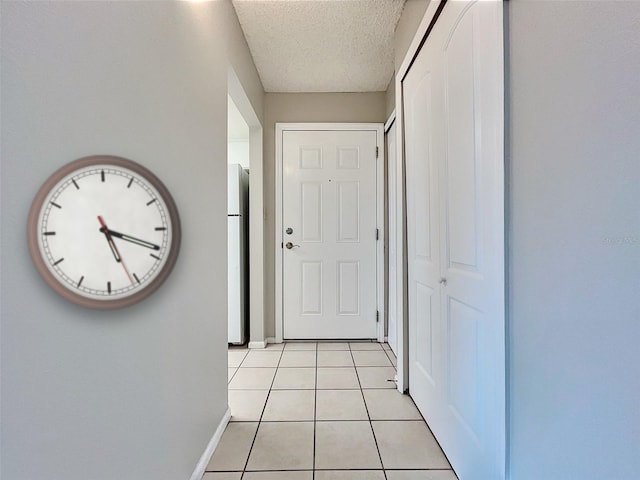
5:18:26
